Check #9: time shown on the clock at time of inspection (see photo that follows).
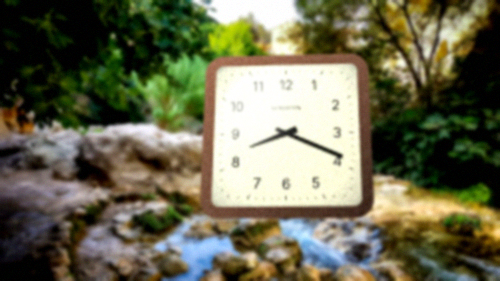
8:19
